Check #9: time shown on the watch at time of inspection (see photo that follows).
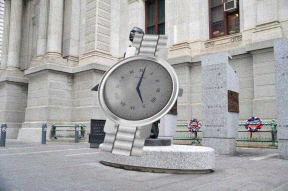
5:01
